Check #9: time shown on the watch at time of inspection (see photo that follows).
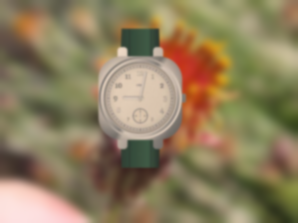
9:02
